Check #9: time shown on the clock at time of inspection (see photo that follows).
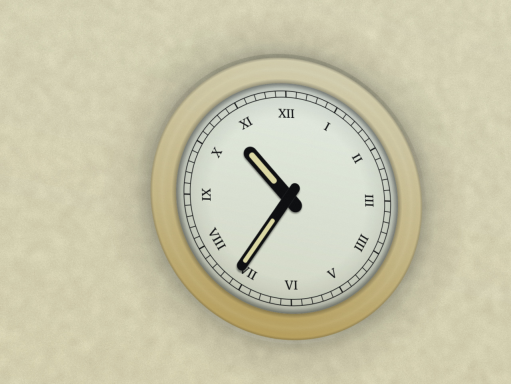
10:36
